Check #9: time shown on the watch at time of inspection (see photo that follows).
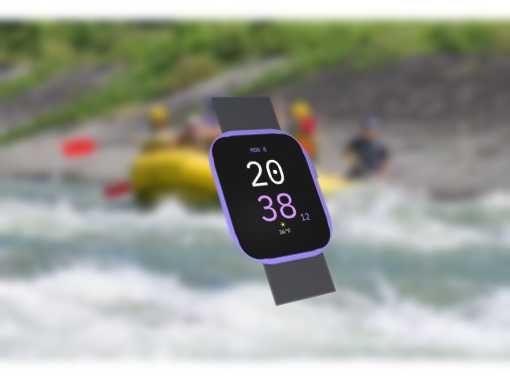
20:38:12
